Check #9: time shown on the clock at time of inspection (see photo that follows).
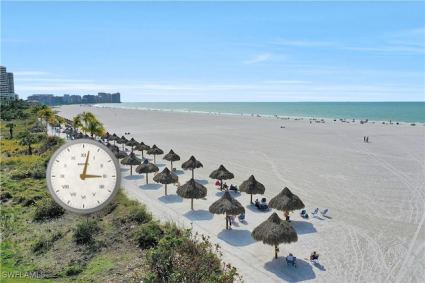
3:02
